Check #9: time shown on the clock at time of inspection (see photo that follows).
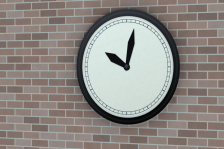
10:02
